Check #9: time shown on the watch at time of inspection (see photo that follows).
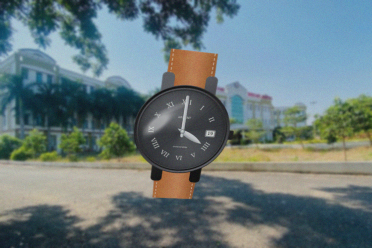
4:00
